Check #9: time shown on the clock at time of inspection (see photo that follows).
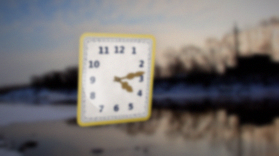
4:13
